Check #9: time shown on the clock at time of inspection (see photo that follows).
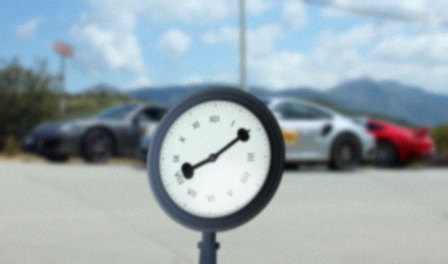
8:09
